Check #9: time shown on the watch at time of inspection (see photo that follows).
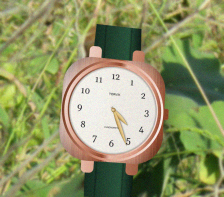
4:26
